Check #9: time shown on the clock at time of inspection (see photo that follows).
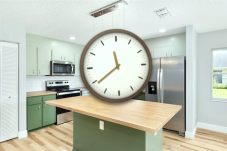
11:39
